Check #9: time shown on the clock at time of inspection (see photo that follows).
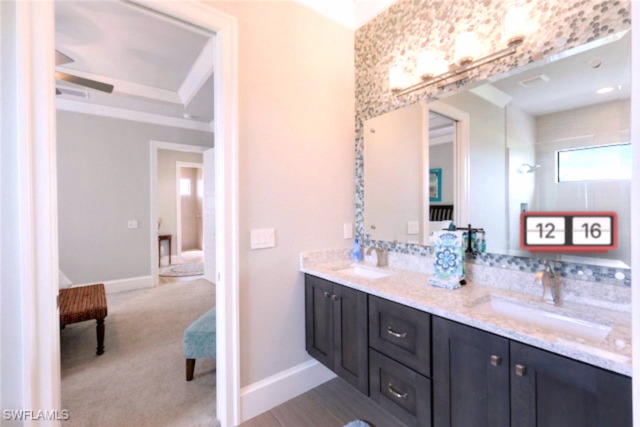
12:16
